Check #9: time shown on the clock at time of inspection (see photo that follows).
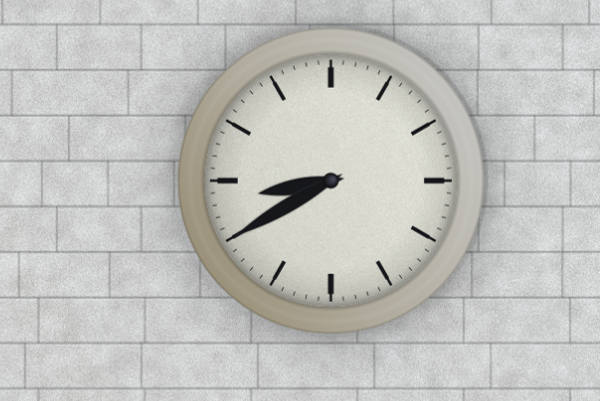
8:40
